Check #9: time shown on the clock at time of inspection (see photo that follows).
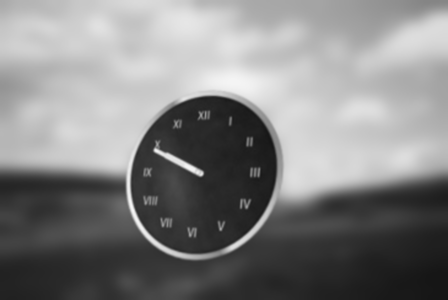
9:49
